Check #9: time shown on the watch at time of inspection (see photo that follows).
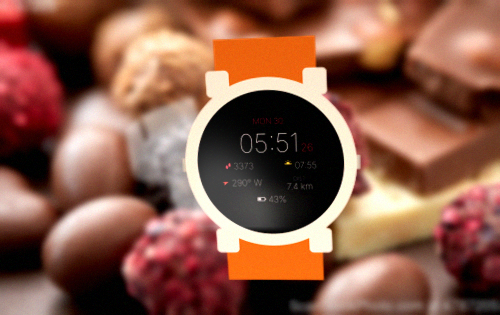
5:51:26
